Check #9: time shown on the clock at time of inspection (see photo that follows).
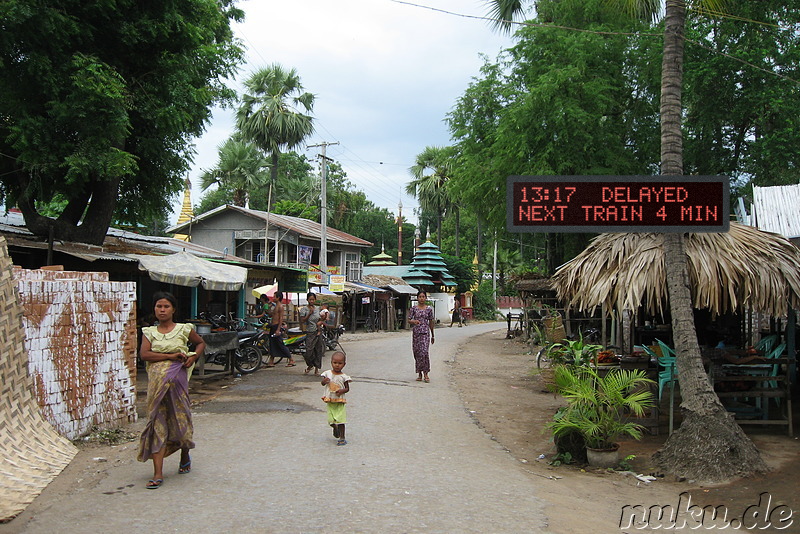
13:17
